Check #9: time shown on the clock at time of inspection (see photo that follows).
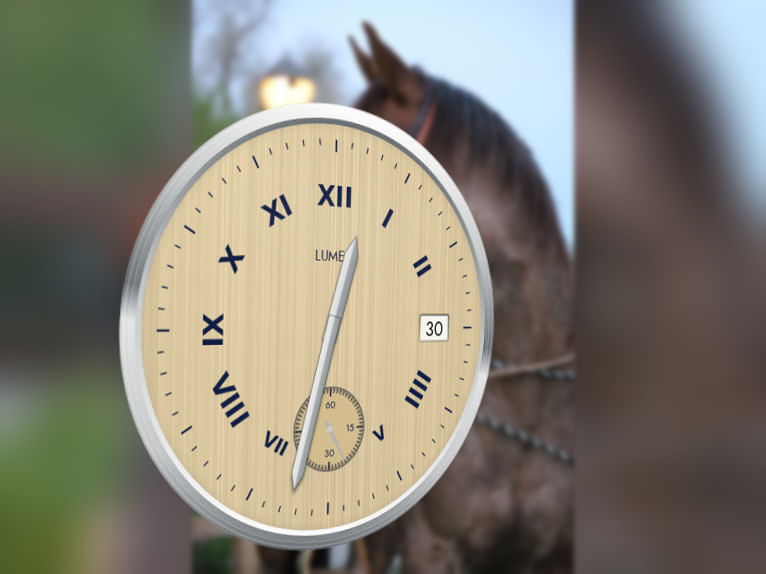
12:32:25
